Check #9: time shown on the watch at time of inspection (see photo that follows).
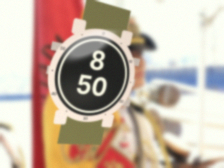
8:50
